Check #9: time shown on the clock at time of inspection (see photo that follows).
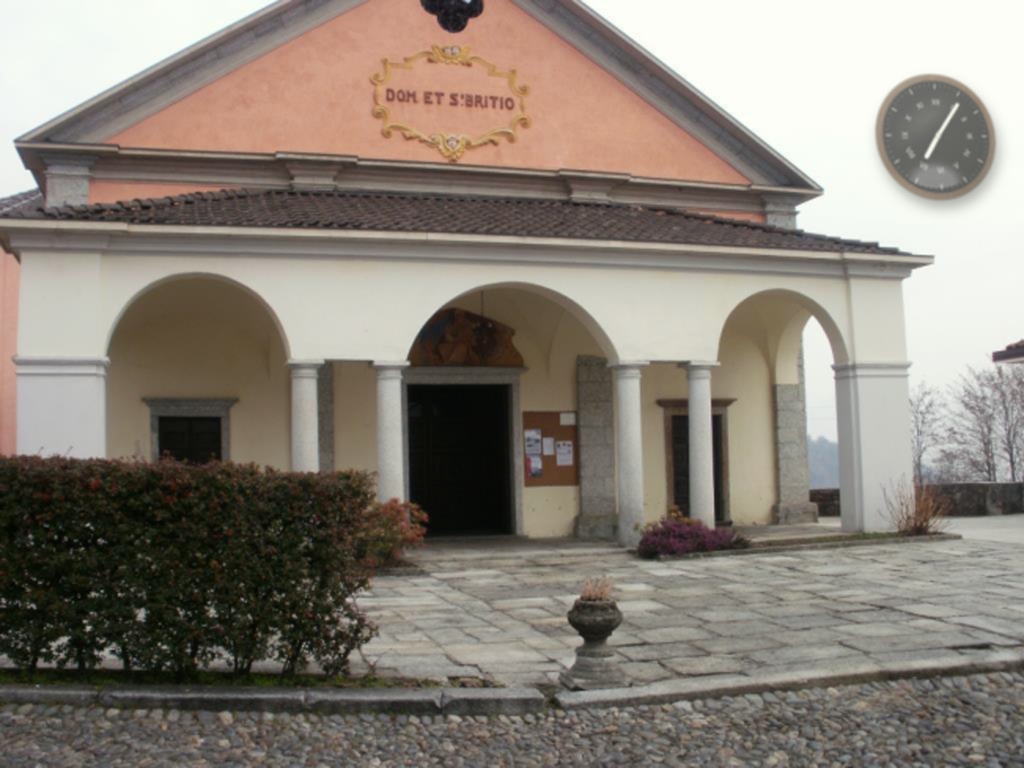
7:06
